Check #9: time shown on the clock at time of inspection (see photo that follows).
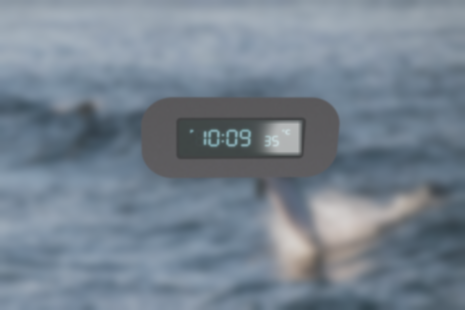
10:09
